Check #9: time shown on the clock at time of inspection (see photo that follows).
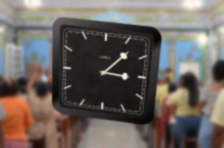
3:07
